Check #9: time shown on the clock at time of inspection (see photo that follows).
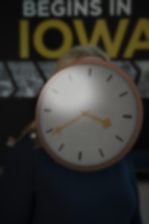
3:39
